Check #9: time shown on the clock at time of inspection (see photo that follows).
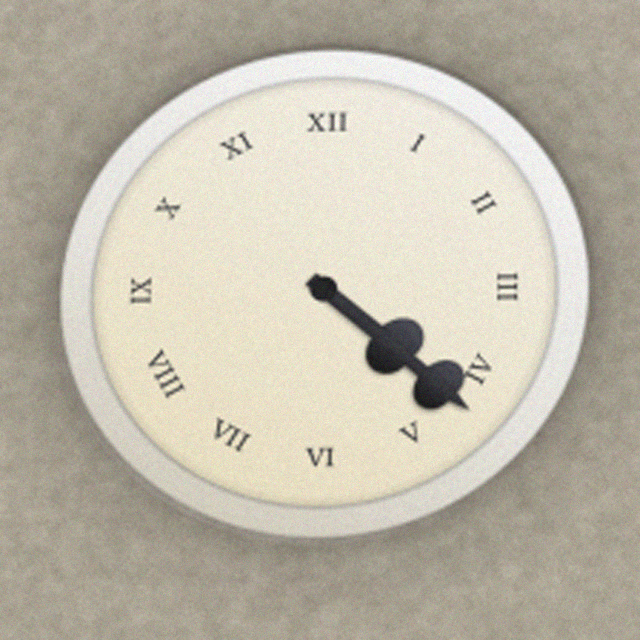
4:22
